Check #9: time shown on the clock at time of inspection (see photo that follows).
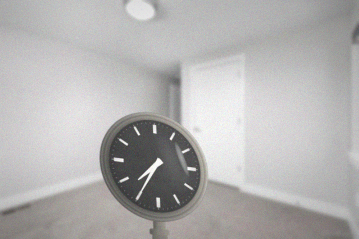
7:35
